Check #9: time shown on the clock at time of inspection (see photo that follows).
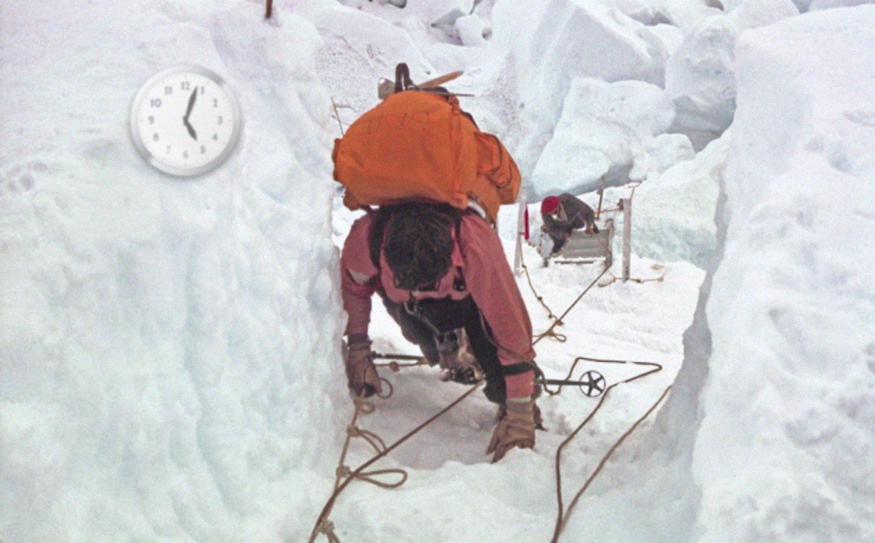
5:03
